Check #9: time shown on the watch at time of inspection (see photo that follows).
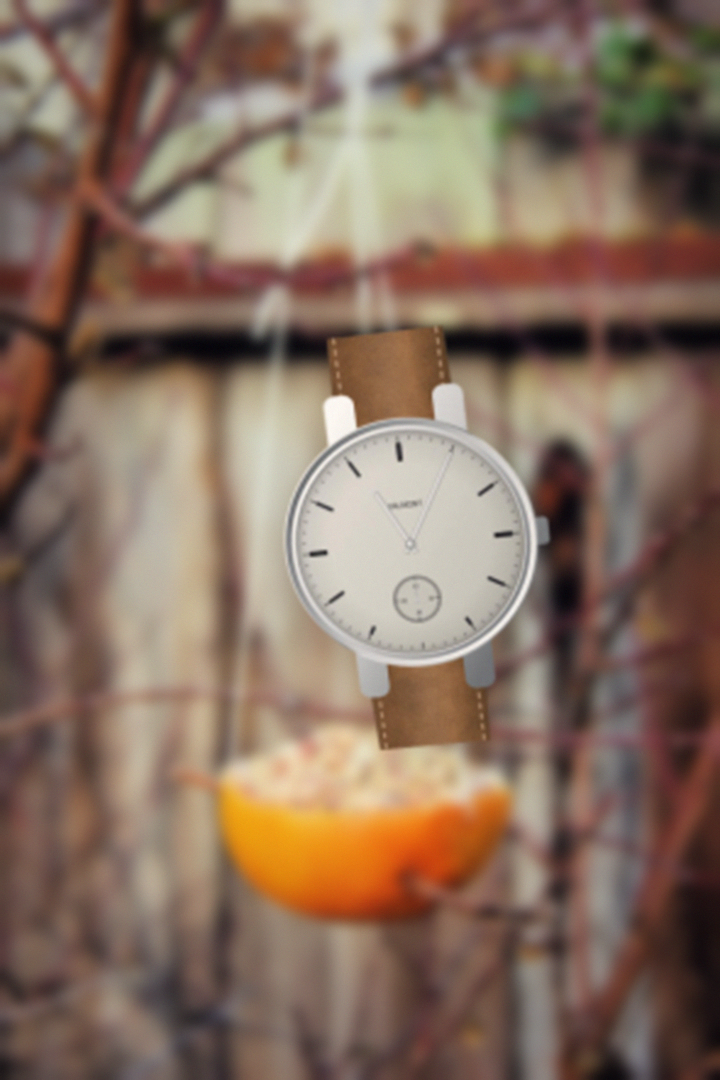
11:05
